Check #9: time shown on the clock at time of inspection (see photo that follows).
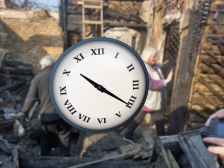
10:21
